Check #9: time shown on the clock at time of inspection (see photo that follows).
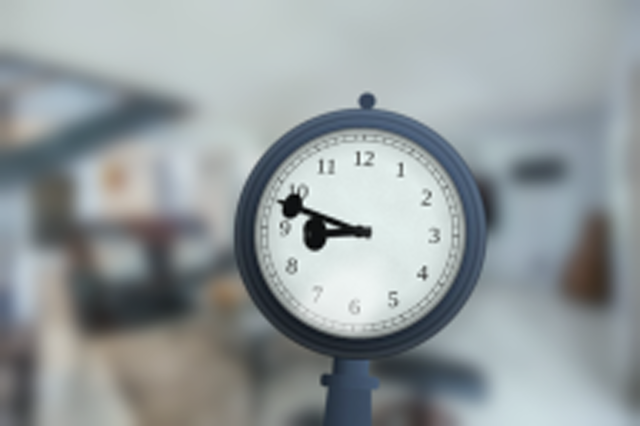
8:48
